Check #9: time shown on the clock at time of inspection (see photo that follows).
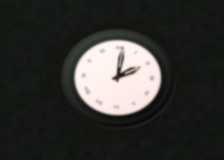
2:01
